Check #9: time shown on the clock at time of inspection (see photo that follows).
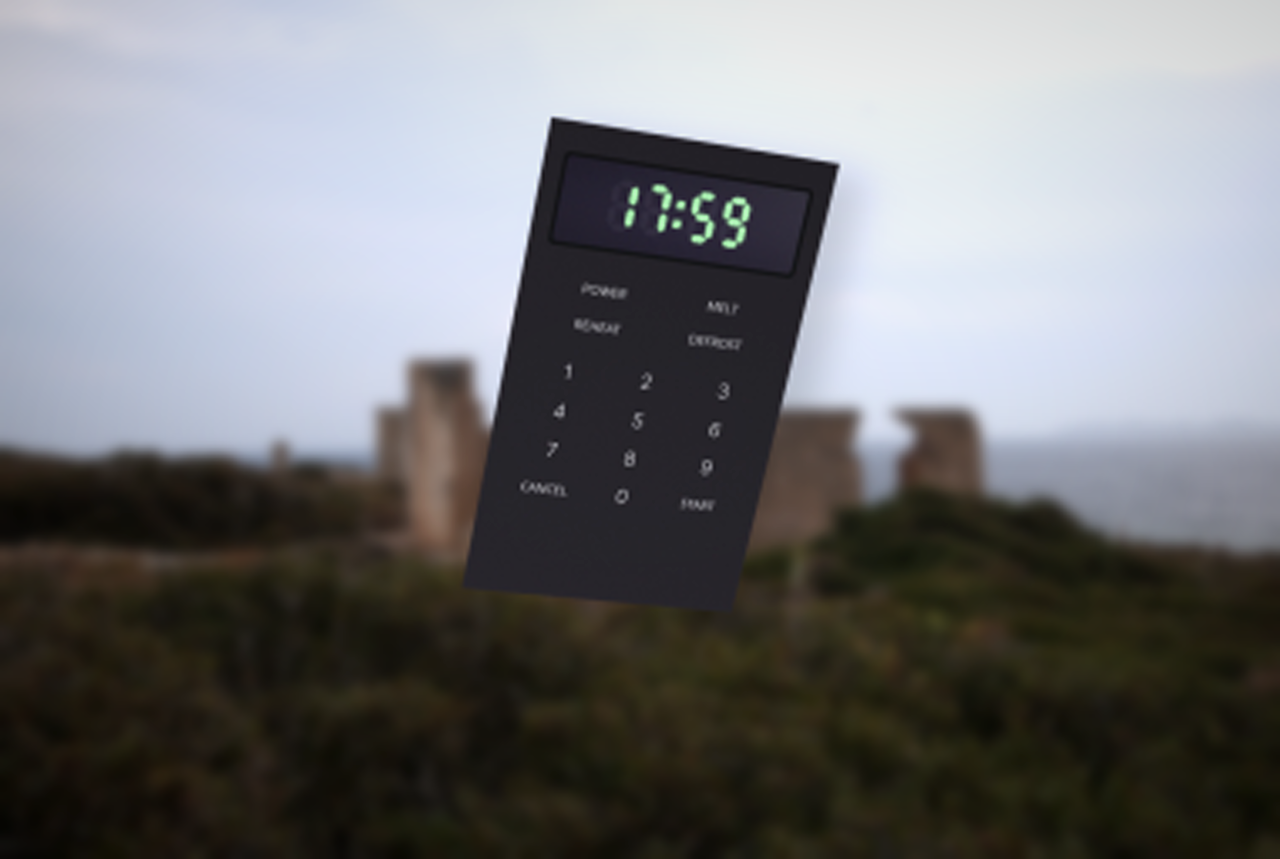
17:59
